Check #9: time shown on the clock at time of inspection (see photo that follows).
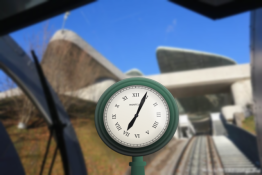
7:04
